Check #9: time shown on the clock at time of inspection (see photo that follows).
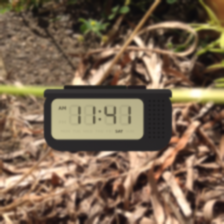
11:41
